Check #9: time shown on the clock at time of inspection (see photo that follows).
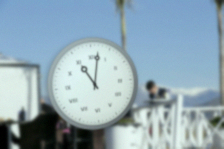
11:02
